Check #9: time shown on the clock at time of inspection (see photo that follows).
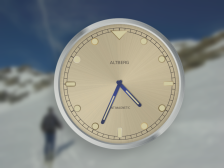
4:34
